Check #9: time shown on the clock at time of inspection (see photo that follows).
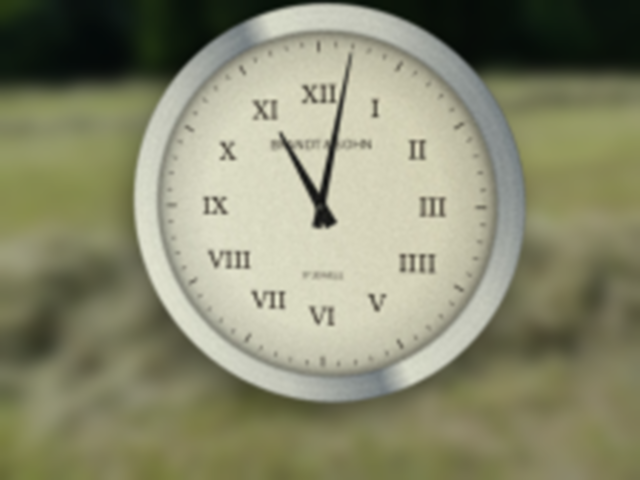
11:02
